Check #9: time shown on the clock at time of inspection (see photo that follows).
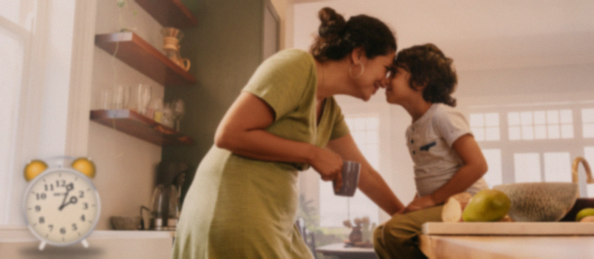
2:04
